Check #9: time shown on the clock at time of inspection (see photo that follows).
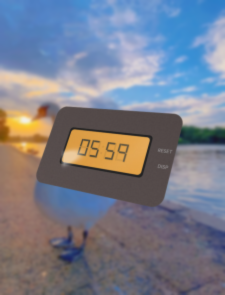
5:59
